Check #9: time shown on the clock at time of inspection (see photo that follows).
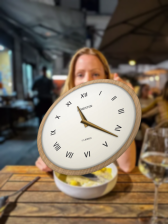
11:22
